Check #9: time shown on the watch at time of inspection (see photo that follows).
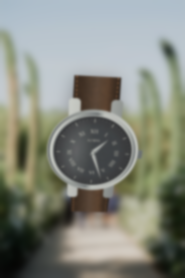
1:27
